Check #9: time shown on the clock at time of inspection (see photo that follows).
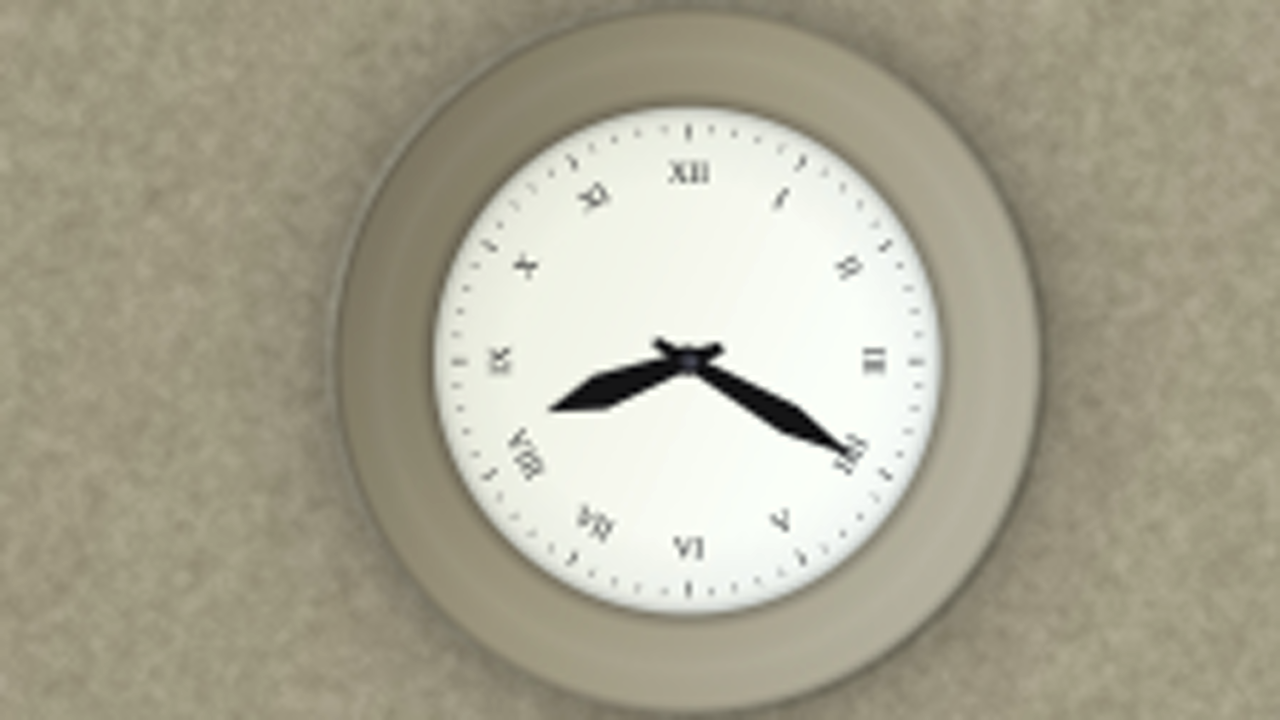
8:20
